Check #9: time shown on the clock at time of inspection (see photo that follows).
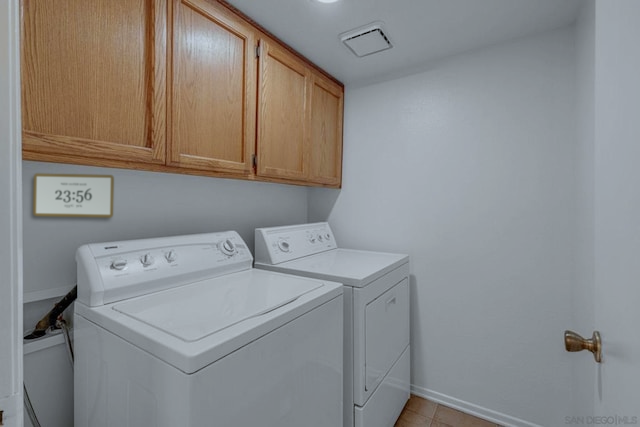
23:56
